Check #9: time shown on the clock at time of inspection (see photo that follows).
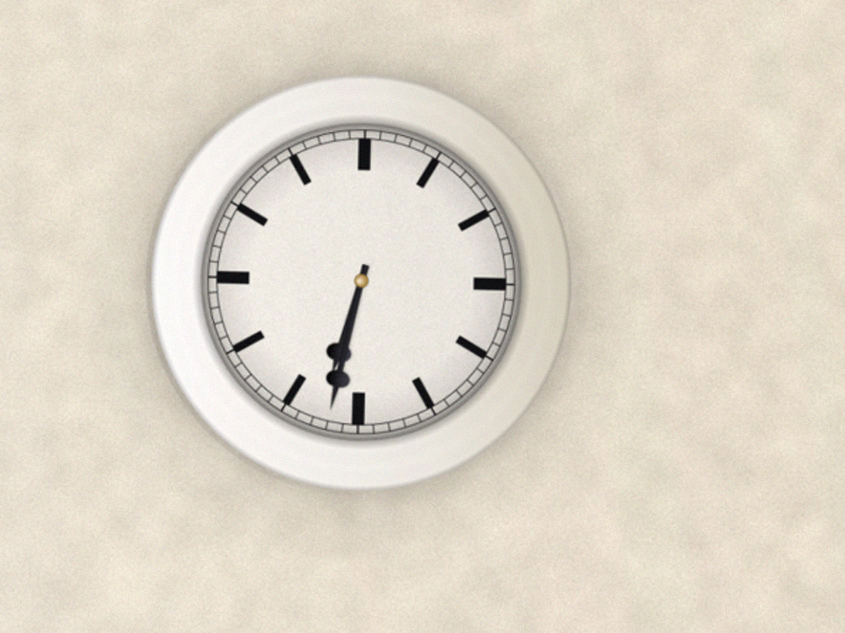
6:32
